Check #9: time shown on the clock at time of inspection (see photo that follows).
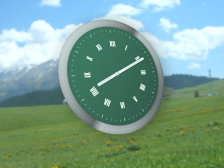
8:11
